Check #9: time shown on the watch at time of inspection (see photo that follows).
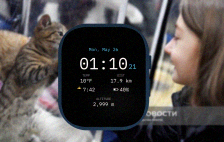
1:10
